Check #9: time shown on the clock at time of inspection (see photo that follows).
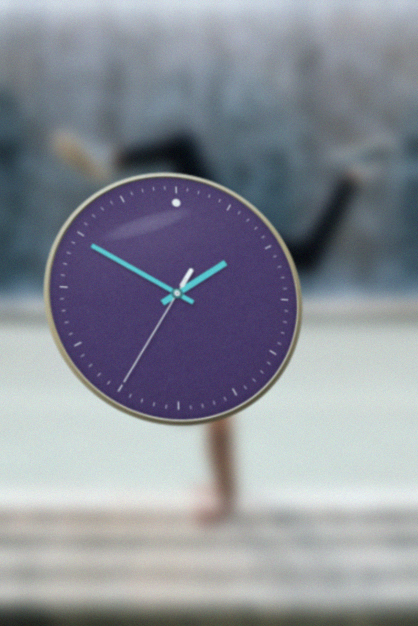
1:49:35
